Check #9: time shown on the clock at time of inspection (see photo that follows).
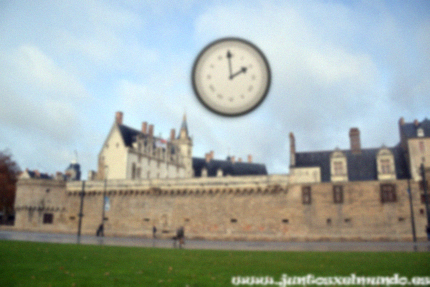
1:59
